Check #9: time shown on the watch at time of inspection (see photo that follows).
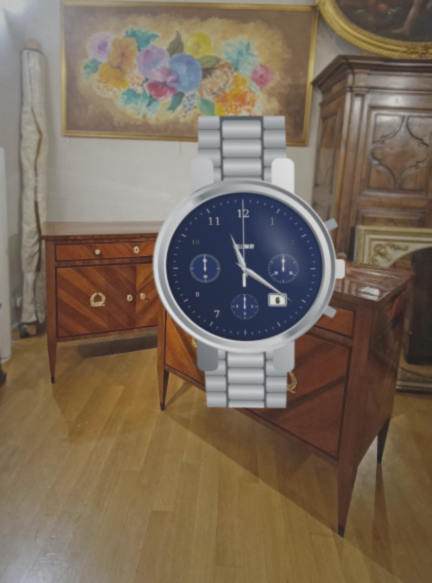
11:21
